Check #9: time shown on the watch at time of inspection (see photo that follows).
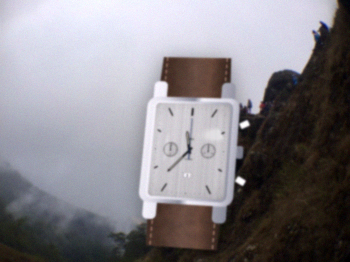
11:37
